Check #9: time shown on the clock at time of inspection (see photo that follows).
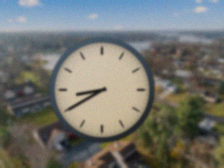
8:40
